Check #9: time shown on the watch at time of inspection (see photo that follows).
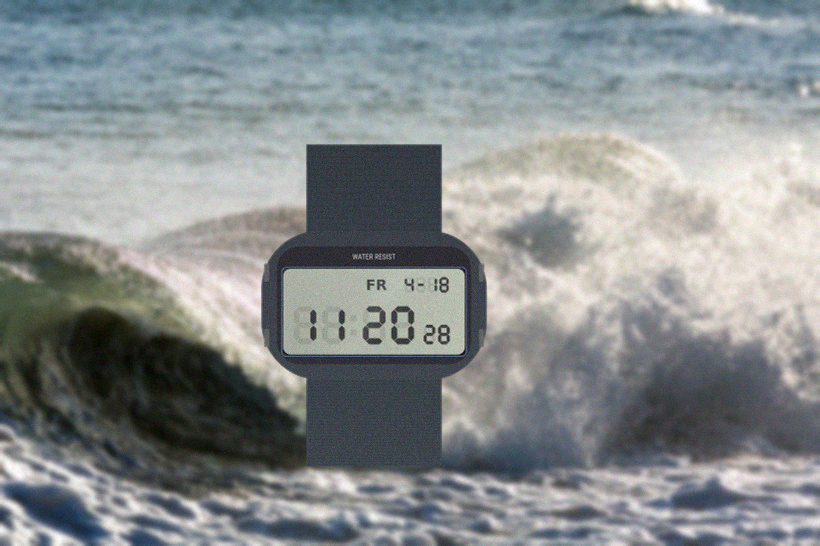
11:20:28
